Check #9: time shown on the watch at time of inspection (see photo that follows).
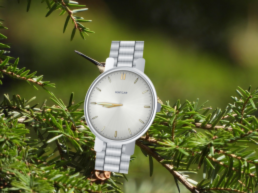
8:45
